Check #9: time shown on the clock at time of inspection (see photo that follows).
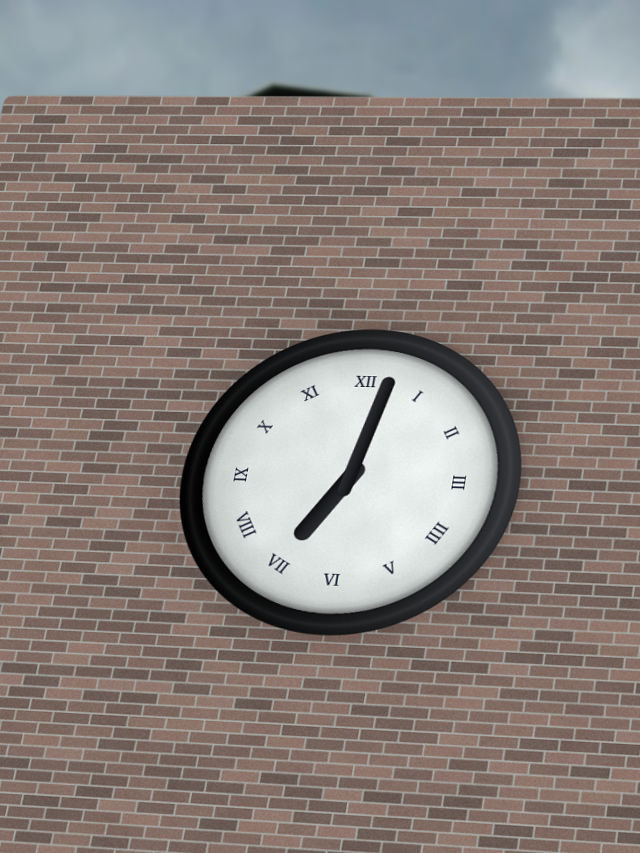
7:02
